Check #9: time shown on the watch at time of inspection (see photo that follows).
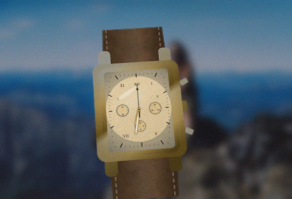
6:32
